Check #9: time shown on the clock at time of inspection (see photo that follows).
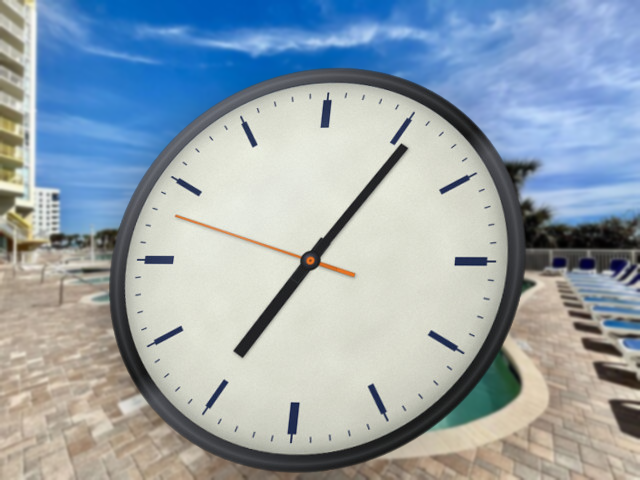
7:05:48
